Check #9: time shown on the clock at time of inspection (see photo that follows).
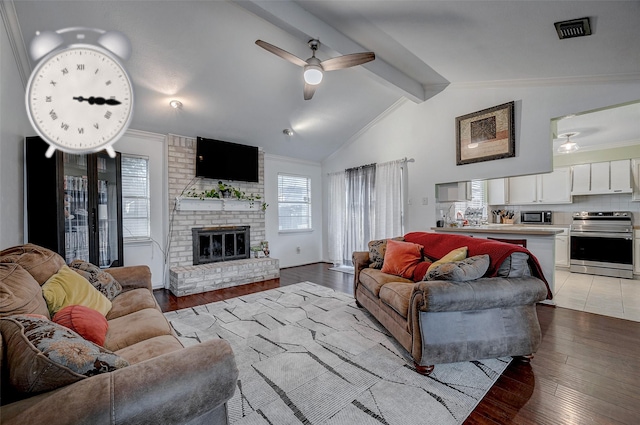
3:16
